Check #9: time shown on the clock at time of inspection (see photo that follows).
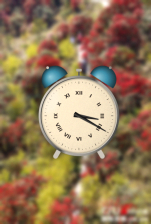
3:20
